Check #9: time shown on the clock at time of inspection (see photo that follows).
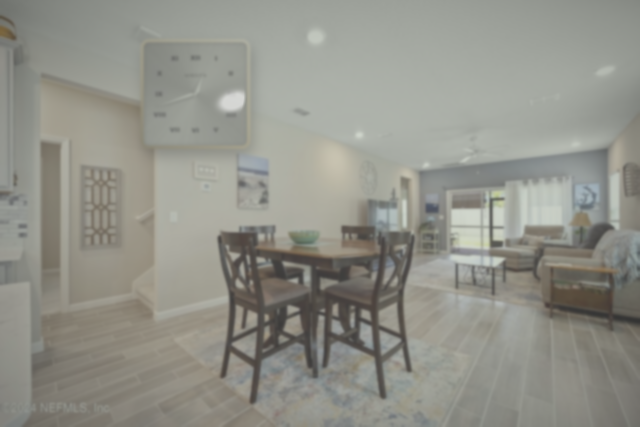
12:42
